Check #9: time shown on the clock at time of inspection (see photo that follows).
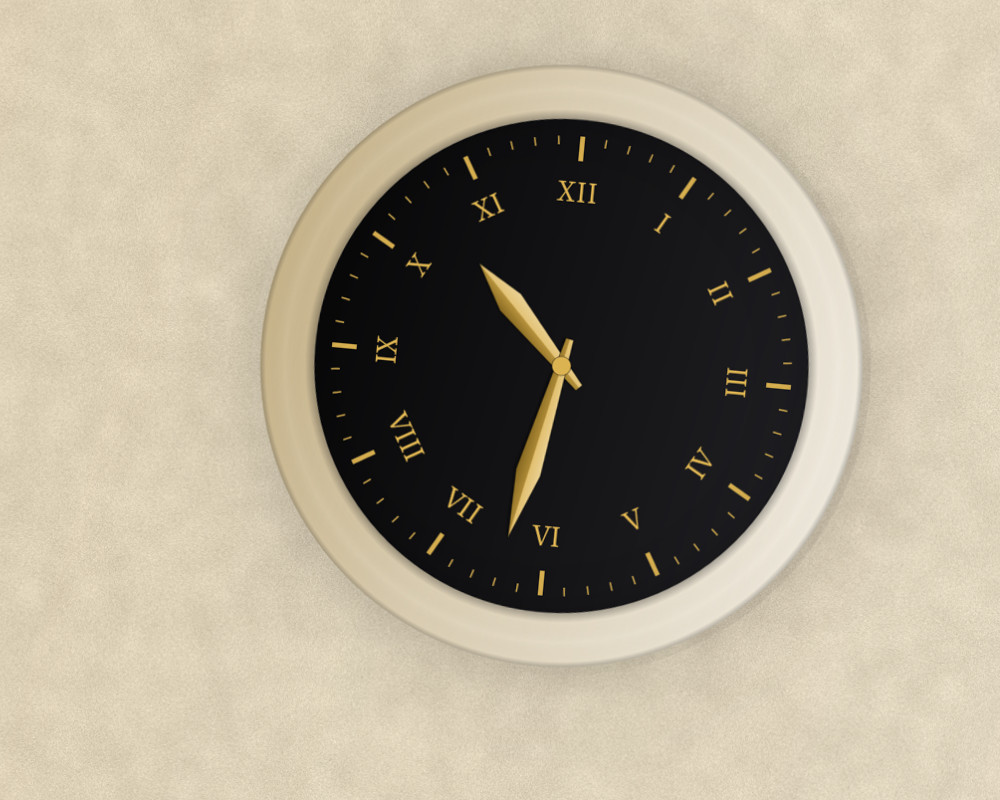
10:32
